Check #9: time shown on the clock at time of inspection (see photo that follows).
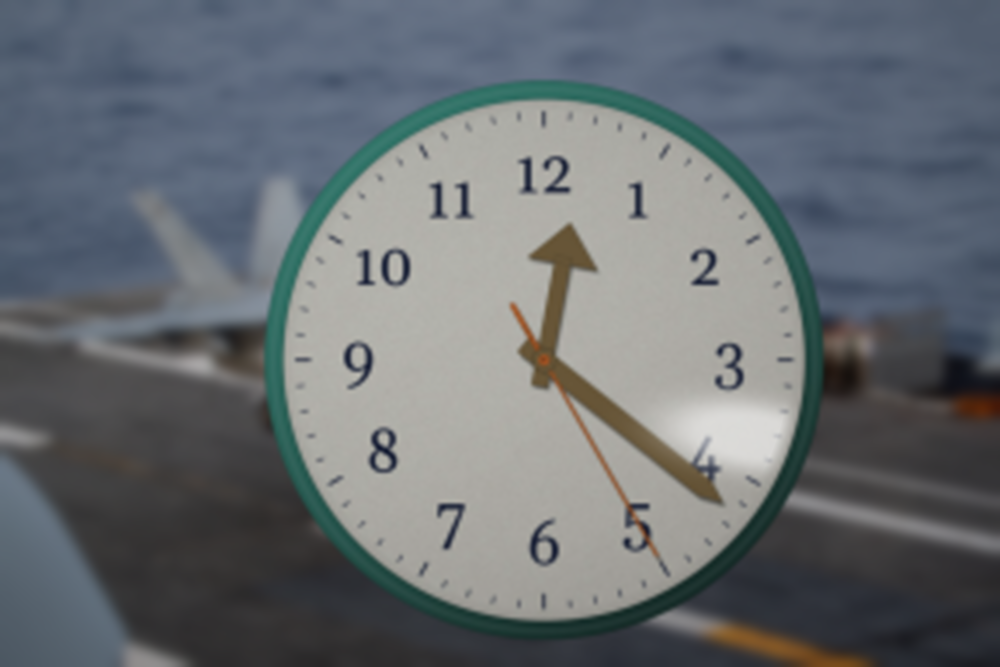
12:21:25
